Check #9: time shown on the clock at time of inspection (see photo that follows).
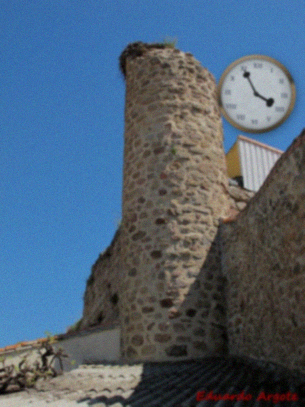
3:55
